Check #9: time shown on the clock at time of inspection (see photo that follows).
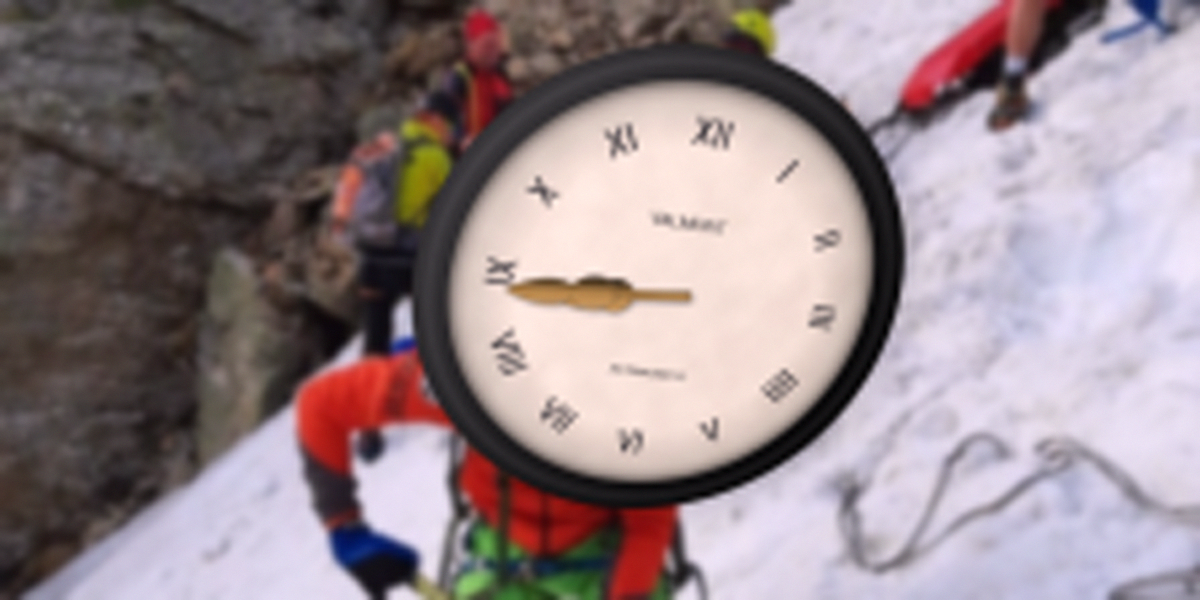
8:44
